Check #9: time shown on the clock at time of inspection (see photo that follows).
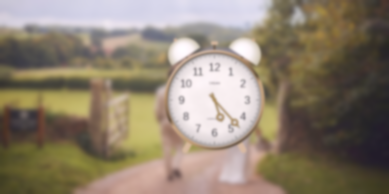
5:23
